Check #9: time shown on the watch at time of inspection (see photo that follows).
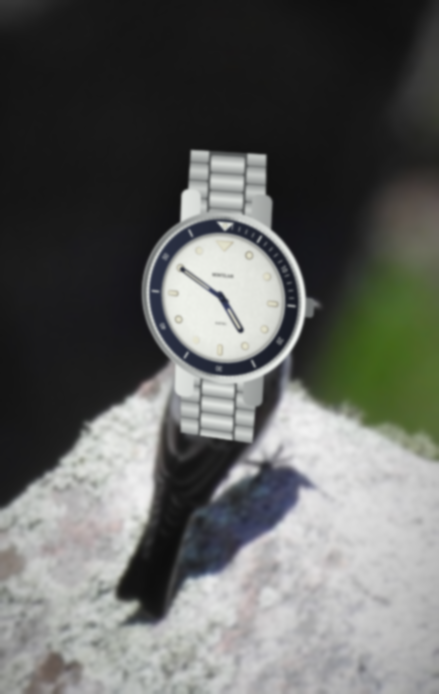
4:50
